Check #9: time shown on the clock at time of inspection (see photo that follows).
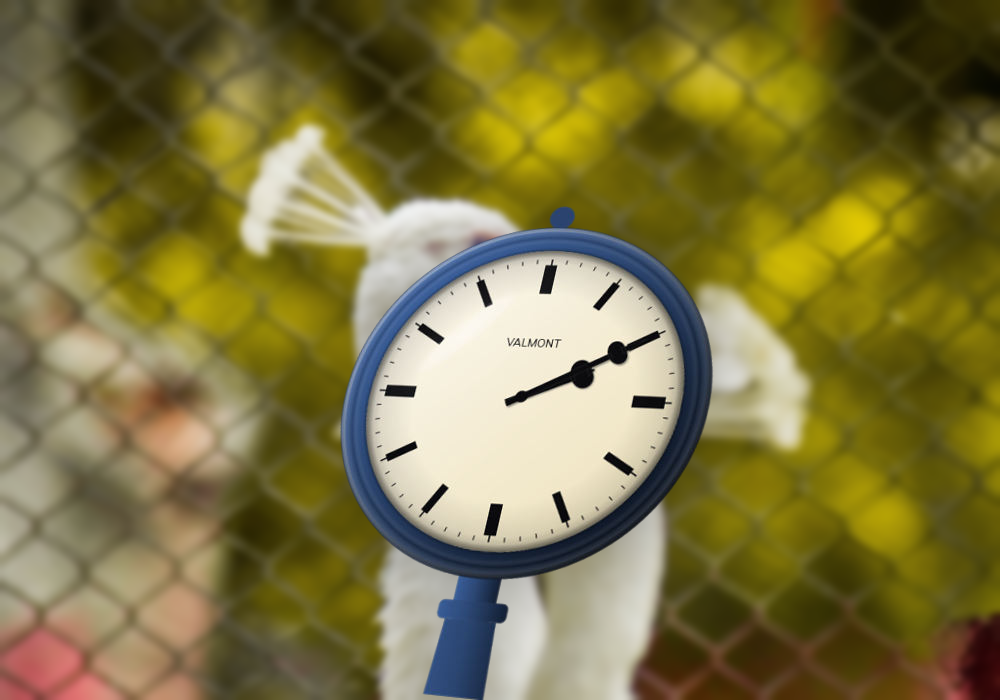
2:10
